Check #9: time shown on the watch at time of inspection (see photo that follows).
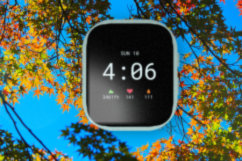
4:06
